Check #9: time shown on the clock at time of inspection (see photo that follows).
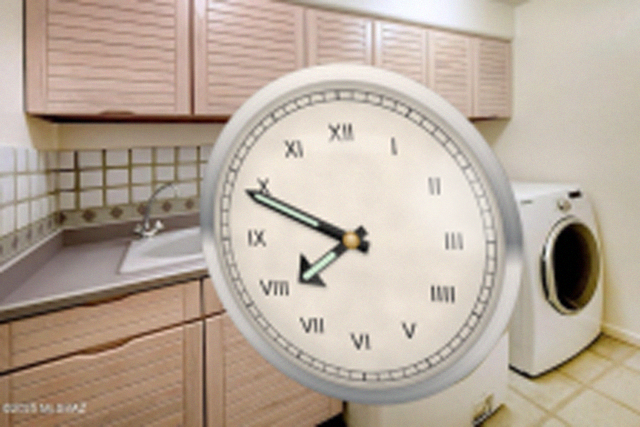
7:49
